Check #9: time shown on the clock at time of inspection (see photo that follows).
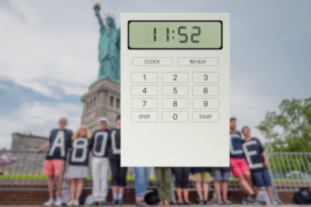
11:52
